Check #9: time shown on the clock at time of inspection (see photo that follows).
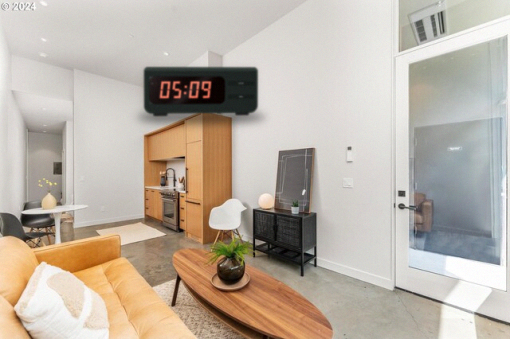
5:09
